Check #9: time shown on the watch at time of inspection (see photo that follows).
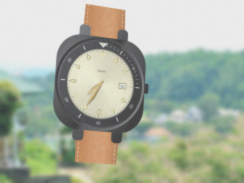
7:35
